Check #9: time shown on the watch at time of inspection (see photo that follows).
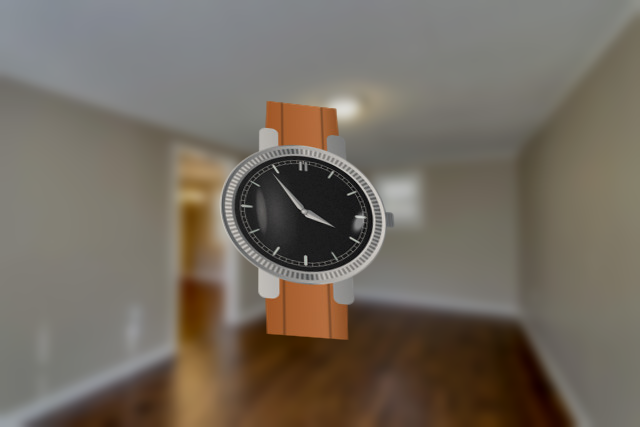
3:54
